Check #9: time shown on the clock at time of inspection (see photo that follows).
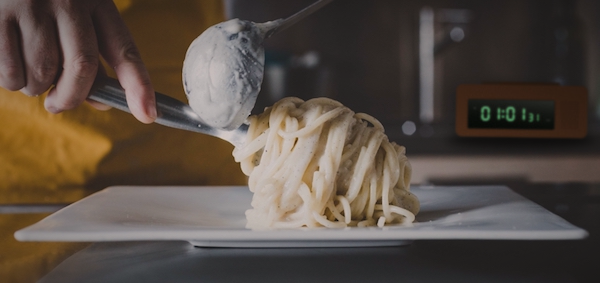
1:01
